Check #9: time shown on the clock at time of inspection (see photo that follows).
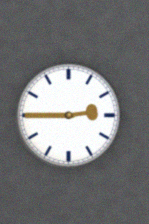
2:45
